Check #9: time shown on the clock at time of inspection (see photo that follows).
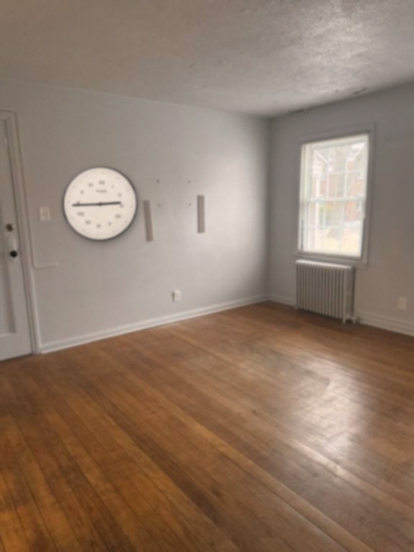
2:44
